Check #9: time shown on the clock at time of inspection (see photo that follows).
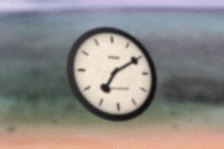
7:10
